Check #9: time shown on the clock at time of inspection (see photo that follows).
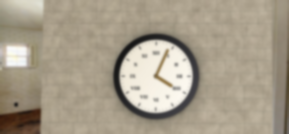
4:04
